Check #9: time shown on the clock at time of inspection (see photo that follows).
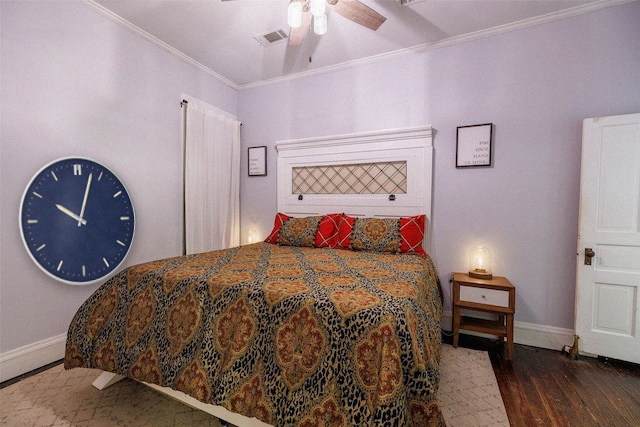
10:03
